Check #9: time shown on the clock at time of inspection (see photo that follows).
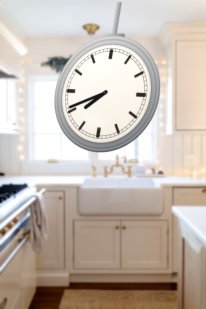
7:41
